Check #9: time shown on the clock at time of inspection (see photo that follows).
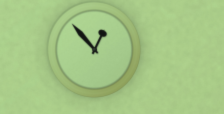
12:53
